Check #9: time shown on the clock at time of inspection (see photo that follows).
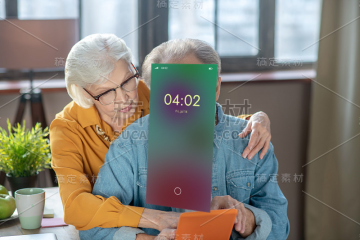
4:02
